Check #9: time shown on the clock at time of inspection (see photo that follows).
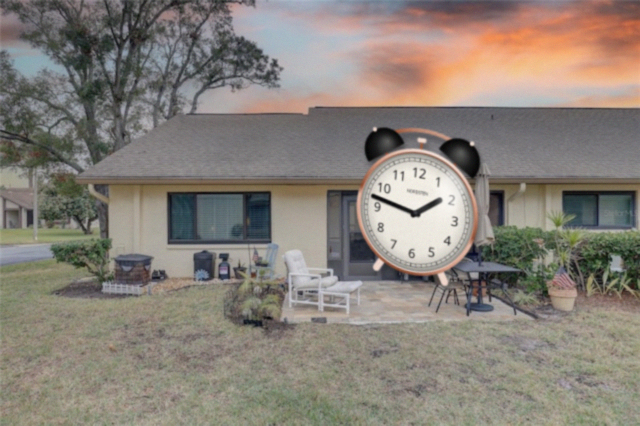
1:47
